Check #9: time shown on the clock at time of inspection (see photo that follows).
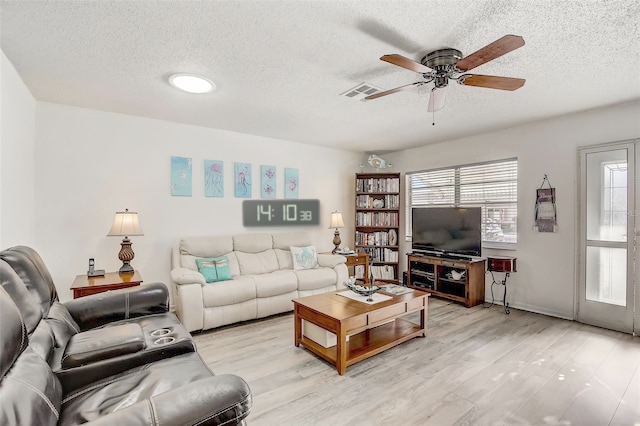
14:10
